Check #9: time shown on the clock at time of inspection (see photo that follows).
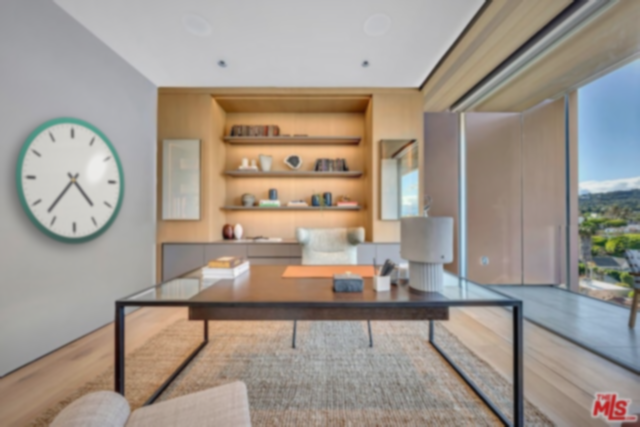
4:37
